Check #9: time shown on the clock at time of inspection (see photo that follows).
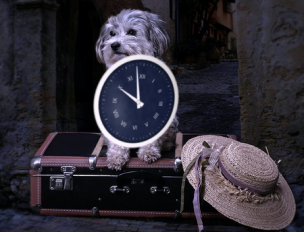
9:58
